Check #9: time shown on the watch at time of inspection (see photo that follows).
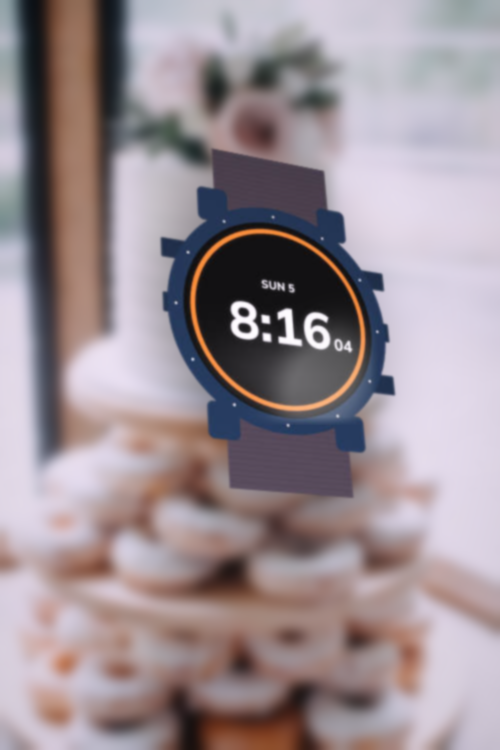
8:16:04
